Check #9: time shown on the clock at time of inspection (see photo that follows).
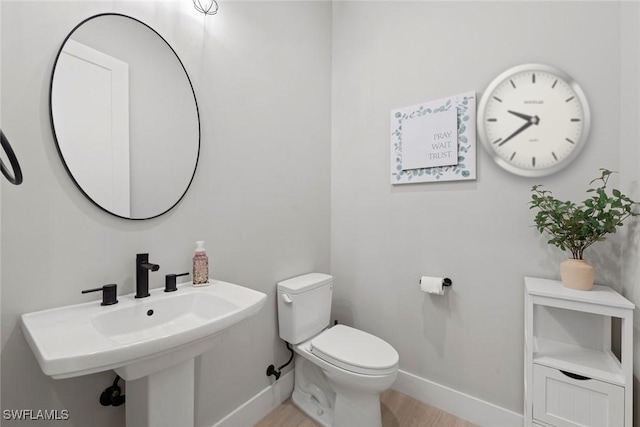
9:39
